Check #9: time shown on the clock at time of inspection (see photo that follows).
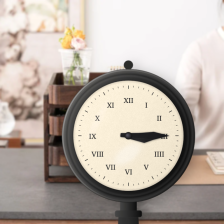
3:15
